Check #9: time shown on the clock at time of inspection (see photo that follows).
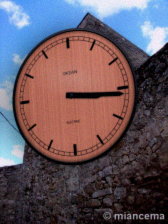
3:16
